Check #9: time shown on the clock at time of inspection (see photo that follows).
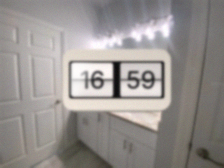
16:59
